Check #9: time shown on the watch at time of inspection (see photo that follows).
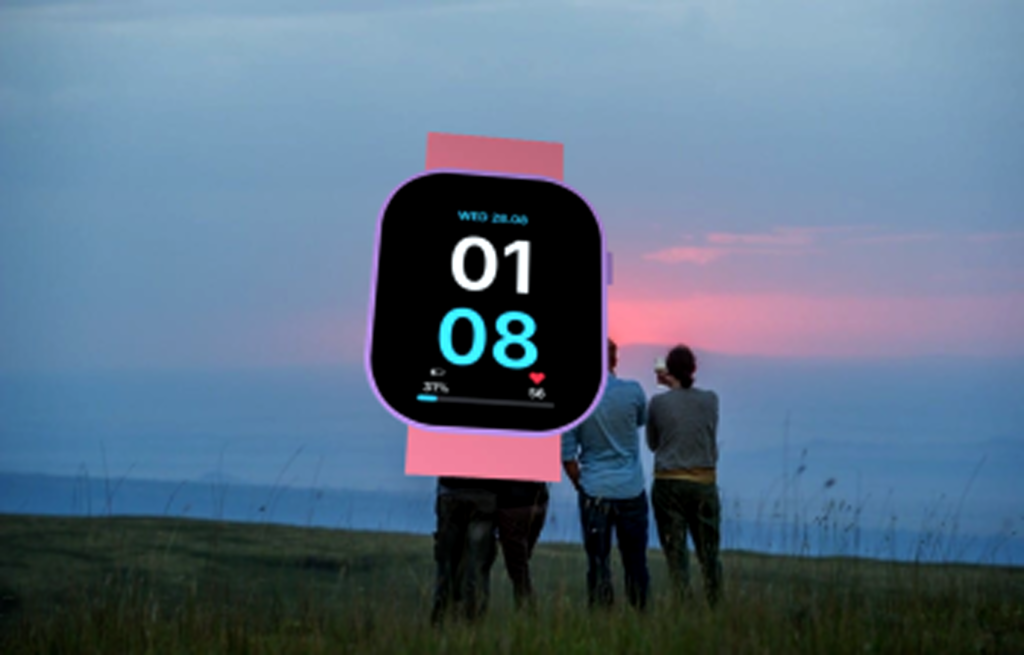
1:08
